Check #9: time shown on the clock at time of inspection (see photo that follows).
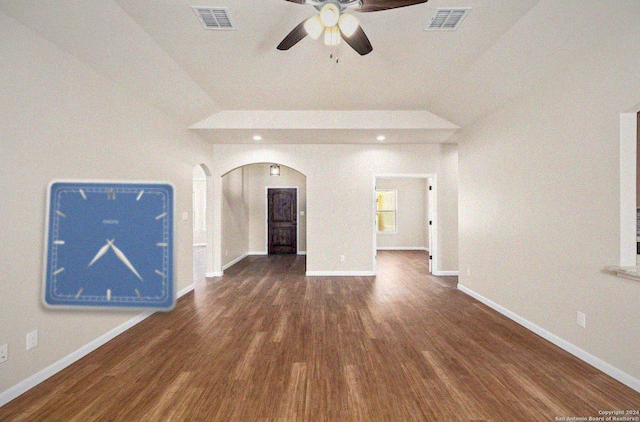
7:23
